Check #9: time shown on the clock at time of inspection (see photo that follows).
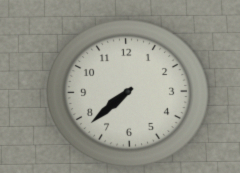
7:38
